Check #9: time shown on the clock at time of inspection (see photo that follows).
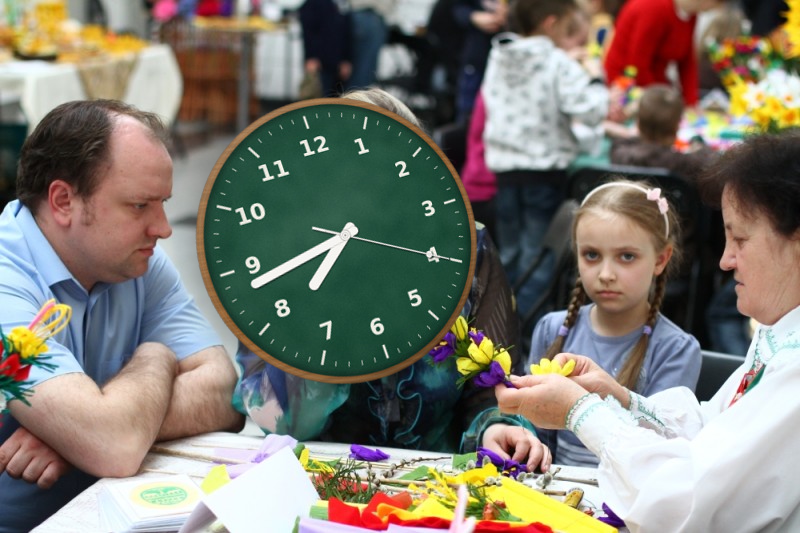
7:43:20
